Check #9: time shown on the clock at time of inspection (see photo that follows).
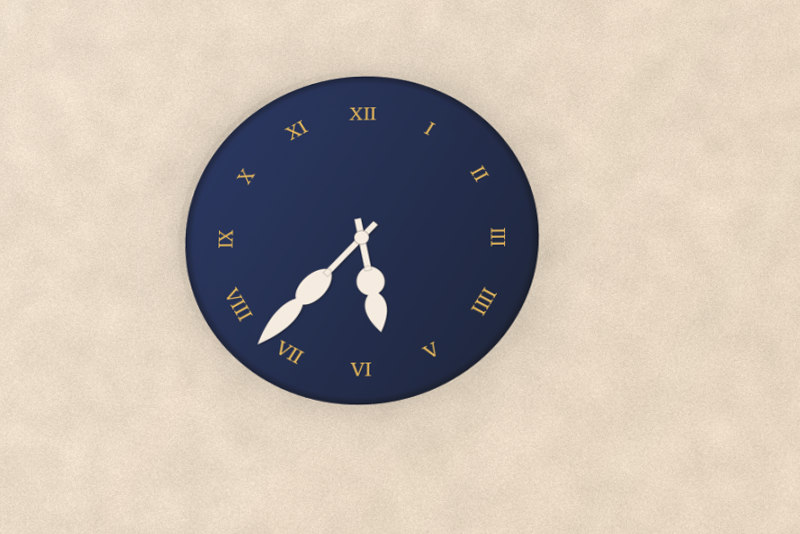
5:37
